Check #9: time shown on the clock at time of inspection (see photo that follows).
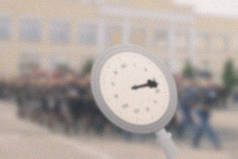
3:17
